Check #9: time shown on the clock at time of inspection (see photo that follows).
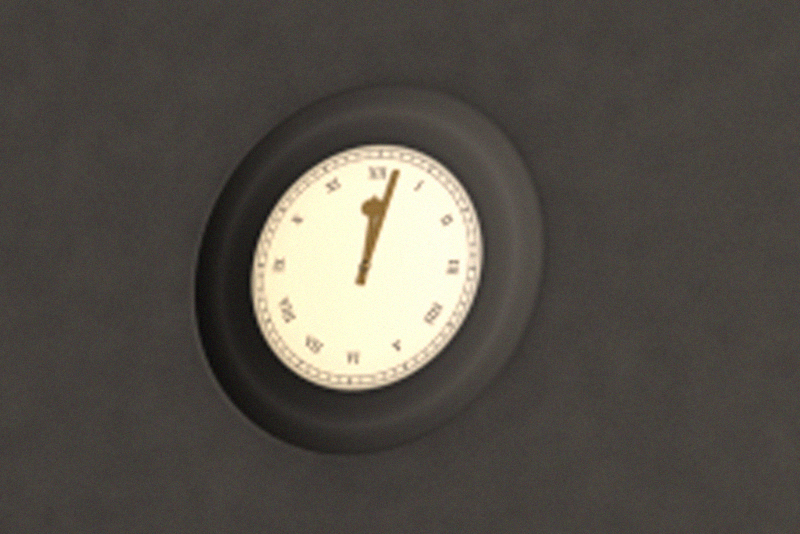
12:02
